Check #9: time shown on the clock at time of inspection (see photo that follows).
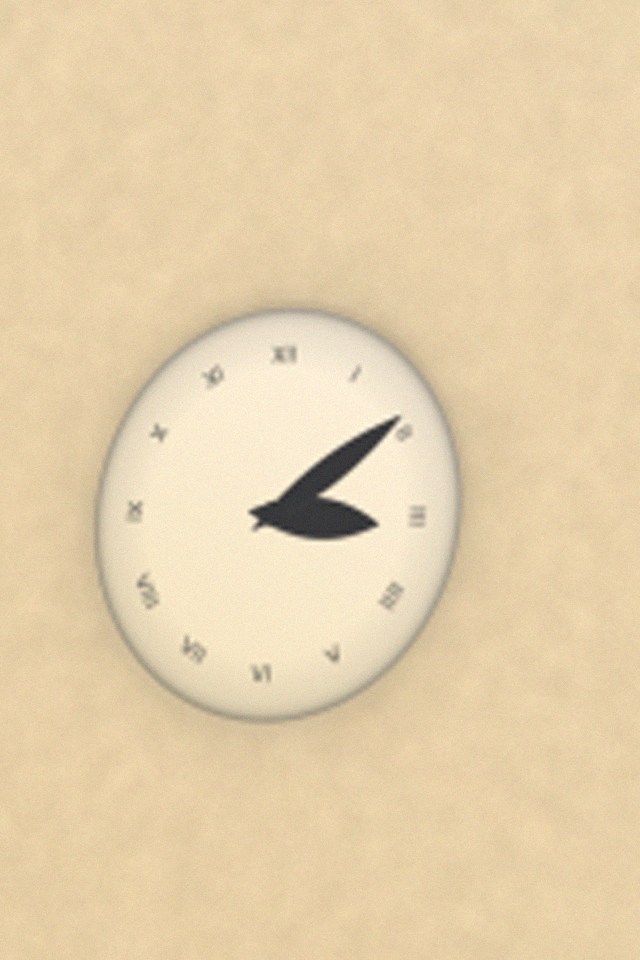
3:09
